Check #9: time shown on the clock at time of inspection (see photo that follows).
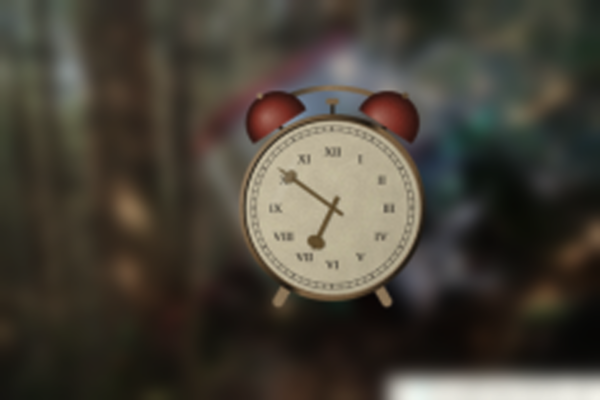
6:51
